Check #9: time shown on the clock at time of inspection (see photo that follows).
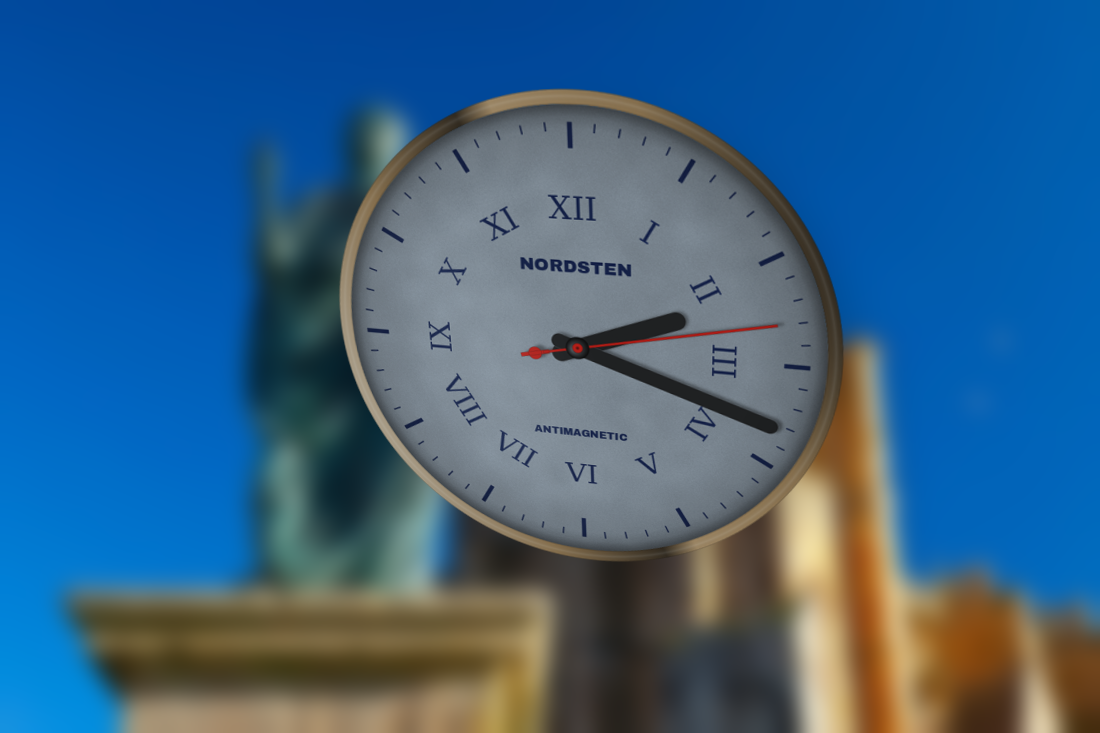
2:18:13
